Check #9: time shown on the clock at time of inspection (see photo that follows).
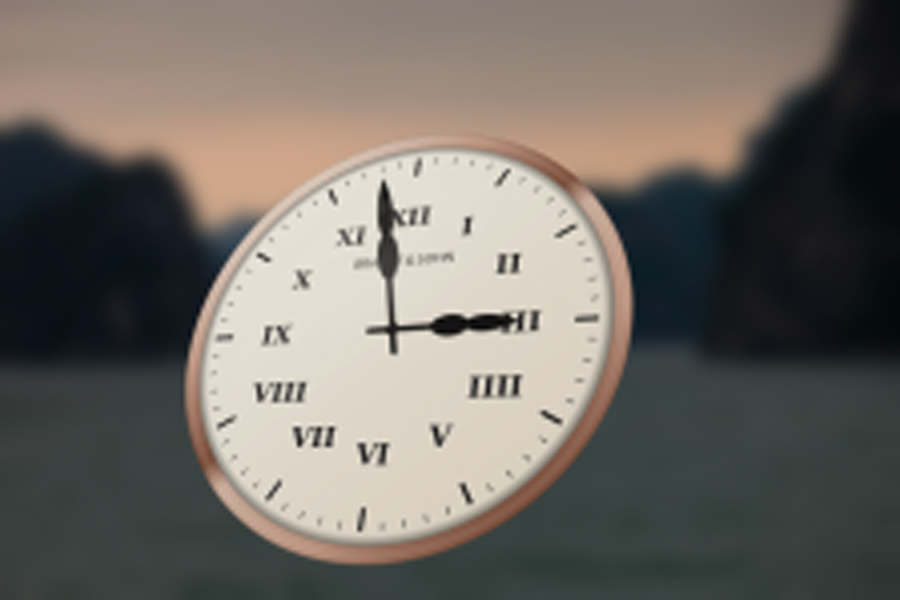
2:58
